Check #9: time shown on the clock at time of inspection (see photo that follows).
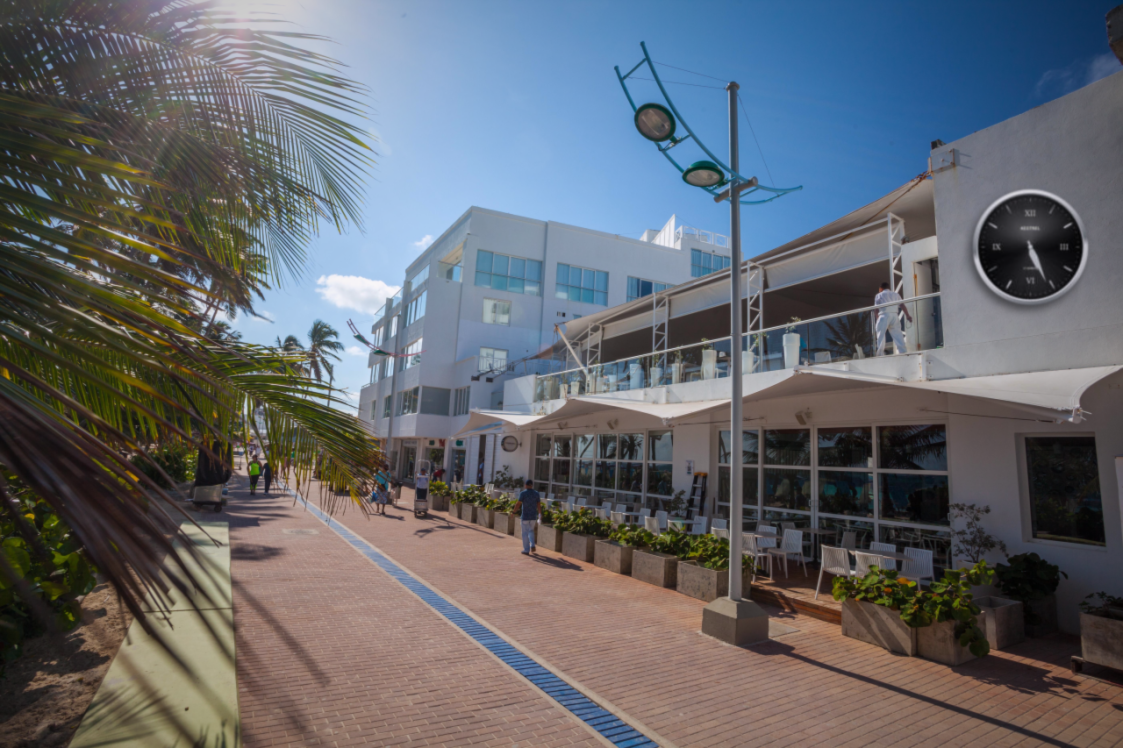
5:26
